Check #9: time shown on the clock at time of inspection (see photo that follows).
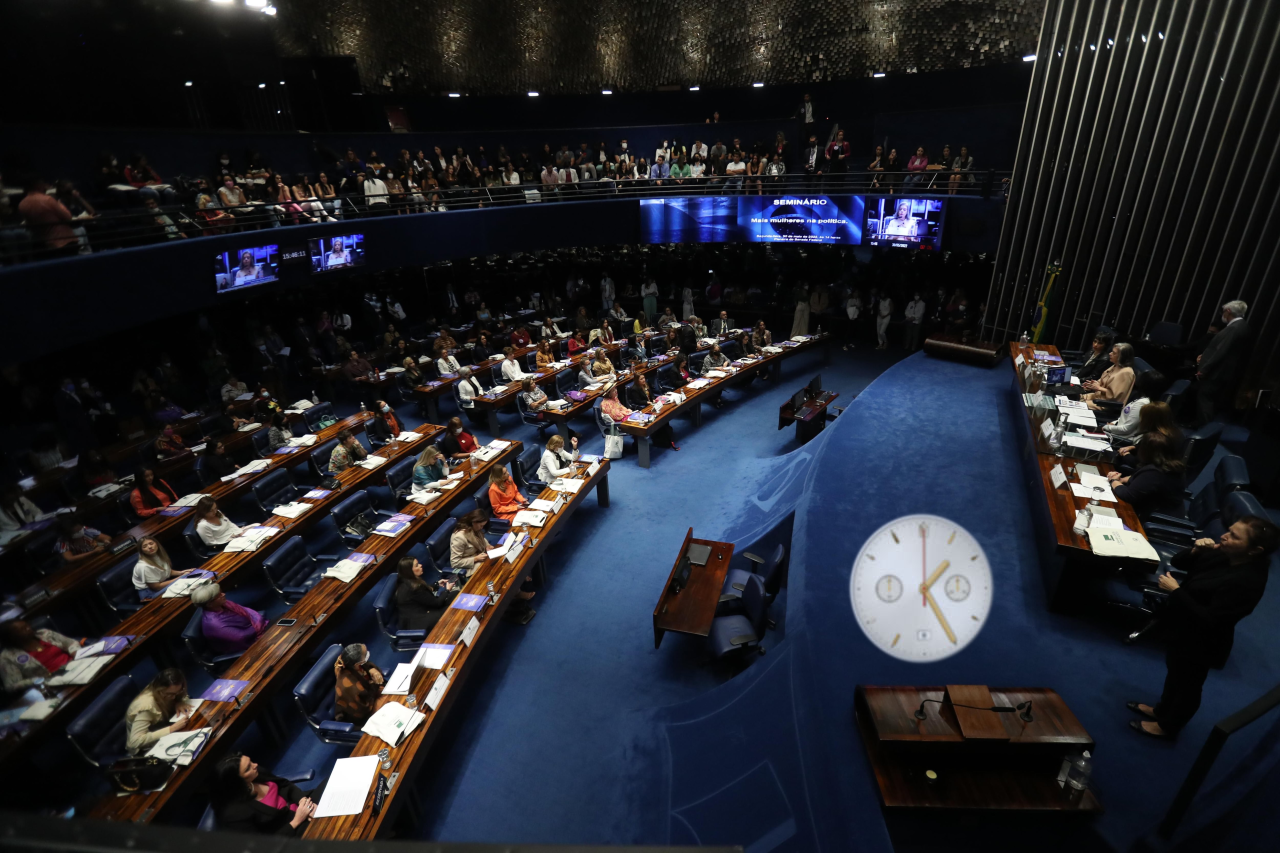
1:25
